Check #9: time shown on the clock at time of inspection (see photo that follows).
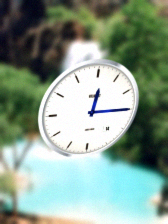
12:15
